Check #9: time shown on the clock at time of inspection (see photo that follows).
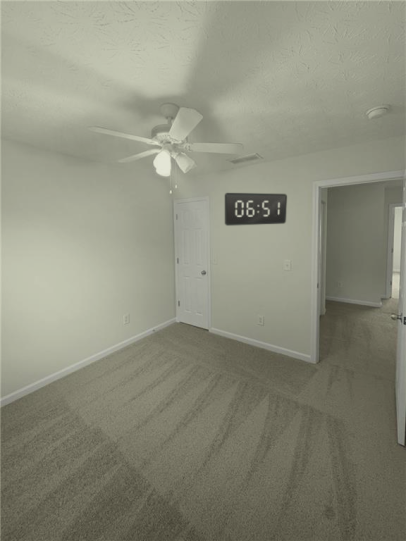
6:51
